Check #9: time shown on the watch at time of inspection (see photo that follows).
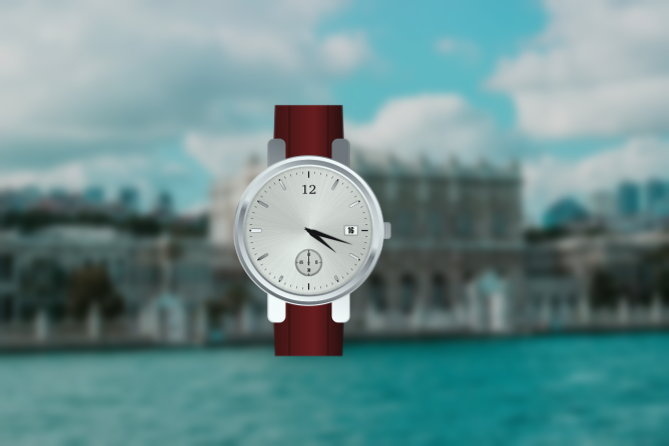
4:18
